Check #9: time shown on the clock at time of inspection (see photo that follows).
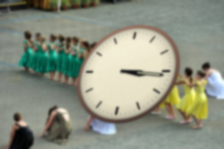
3:16
